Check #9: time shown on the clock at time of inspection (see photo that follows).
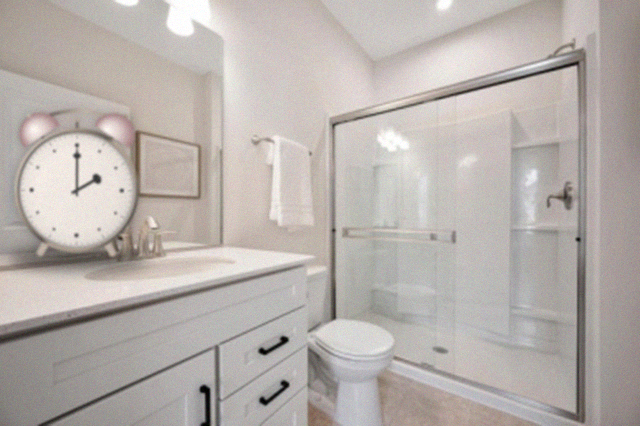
2:00
